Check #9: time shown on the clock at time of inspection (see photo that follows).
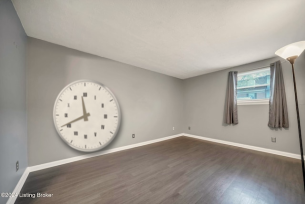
11:41
